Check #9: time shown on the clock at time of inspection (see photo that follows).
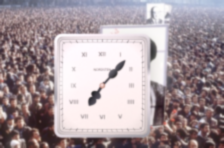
7:07
